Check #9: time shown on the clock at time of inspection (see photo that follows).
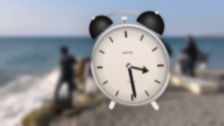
3:29
